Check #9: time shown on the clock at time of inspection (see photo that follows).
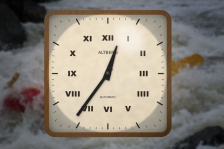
12:36
